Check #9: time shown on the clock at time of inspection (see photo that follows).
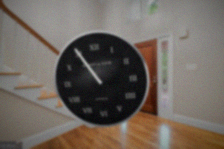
10:55
